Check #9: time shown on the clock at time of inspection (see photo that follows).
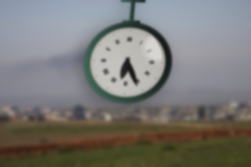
6:26
